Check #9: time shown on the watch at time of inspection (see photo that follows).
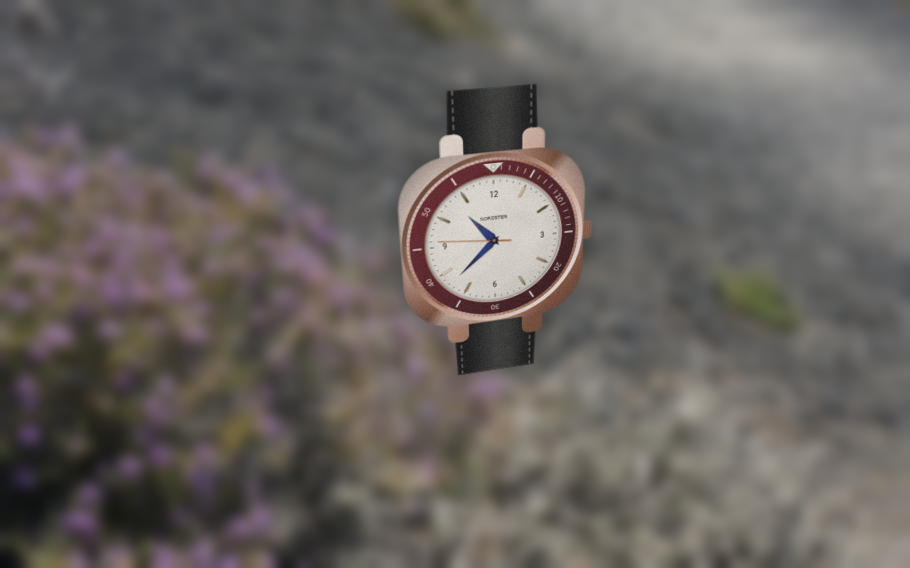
10:37:46
